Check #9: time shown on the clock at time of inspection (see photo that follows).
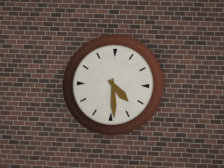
4:29
